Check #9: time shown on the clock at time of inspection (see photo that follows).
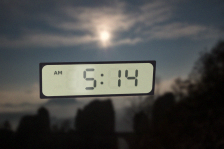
5:14
